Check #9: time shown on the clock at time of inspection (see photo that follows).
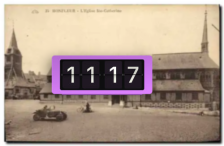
11:17
